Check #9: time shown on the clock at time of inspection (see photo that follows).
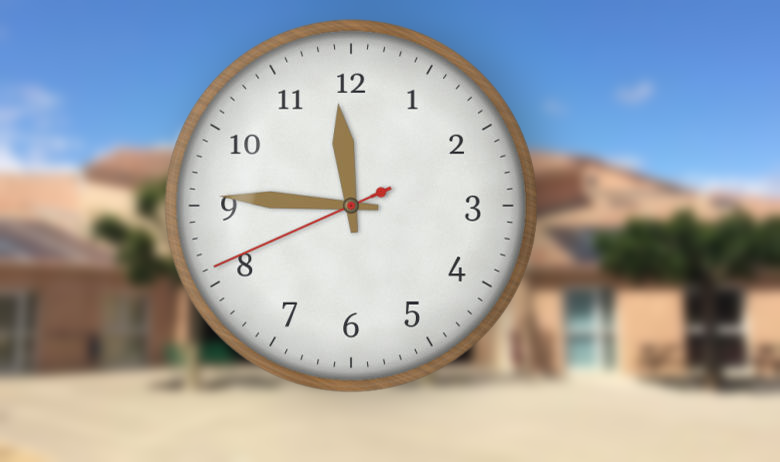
11:45:41
